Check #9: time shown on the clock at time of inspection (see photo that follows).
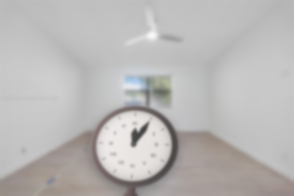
12:05
